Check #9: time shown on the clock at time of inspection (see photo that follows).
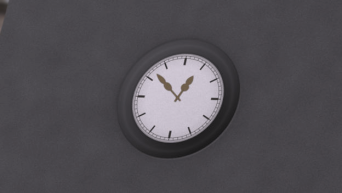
12:52
